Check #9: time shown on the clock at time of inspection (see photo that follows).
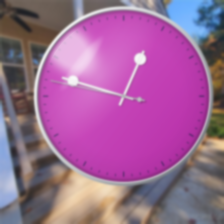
12:47:47
